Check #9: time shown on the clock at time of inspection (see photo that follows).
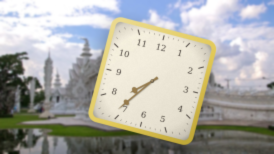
7:36
